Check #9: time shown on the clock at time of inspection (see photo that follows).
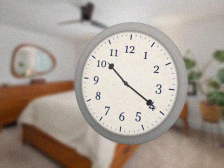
10:20
